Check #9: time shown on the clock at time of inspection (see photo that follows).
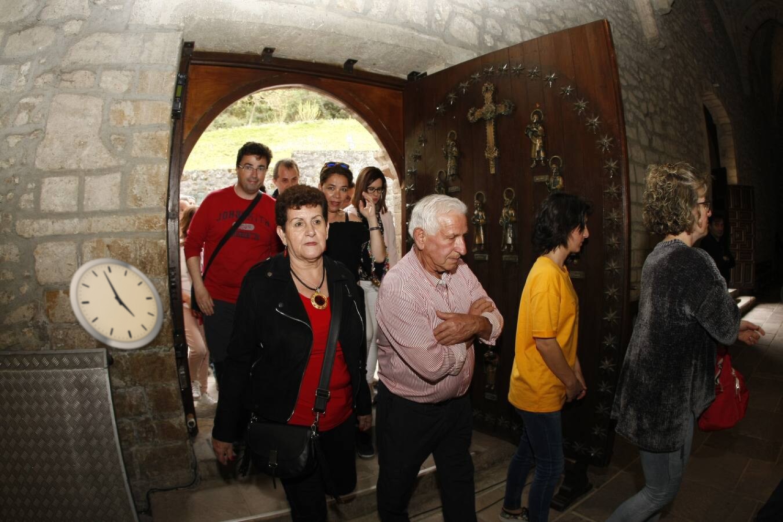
4:58
